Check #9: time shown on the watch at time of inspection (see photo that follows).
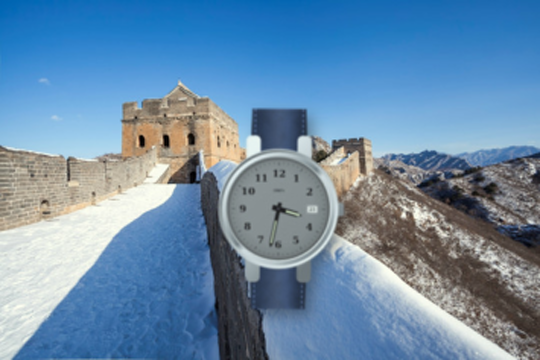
3:32
